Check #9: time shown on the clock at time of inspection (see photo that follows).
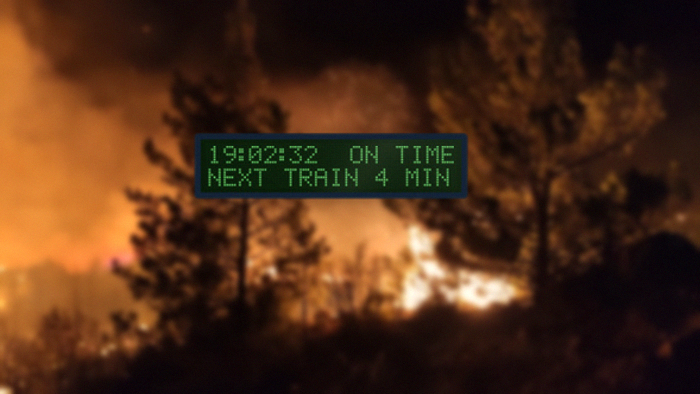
19:02:32
